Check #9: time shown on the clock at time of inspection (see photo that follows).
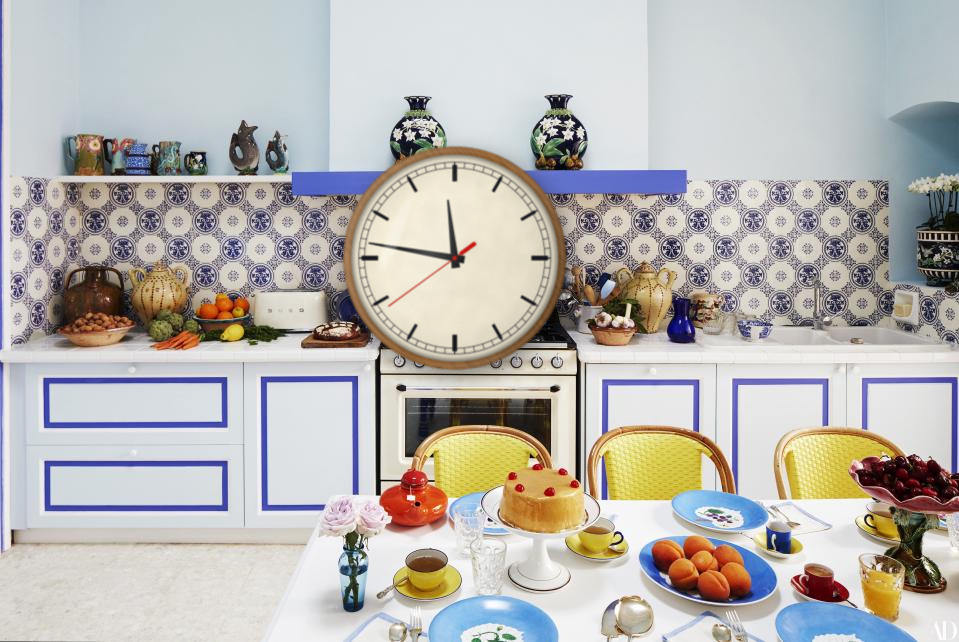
11:46:39
